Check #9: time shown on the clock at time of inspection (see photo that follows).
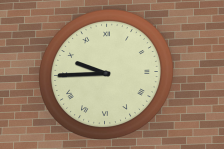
9:45
